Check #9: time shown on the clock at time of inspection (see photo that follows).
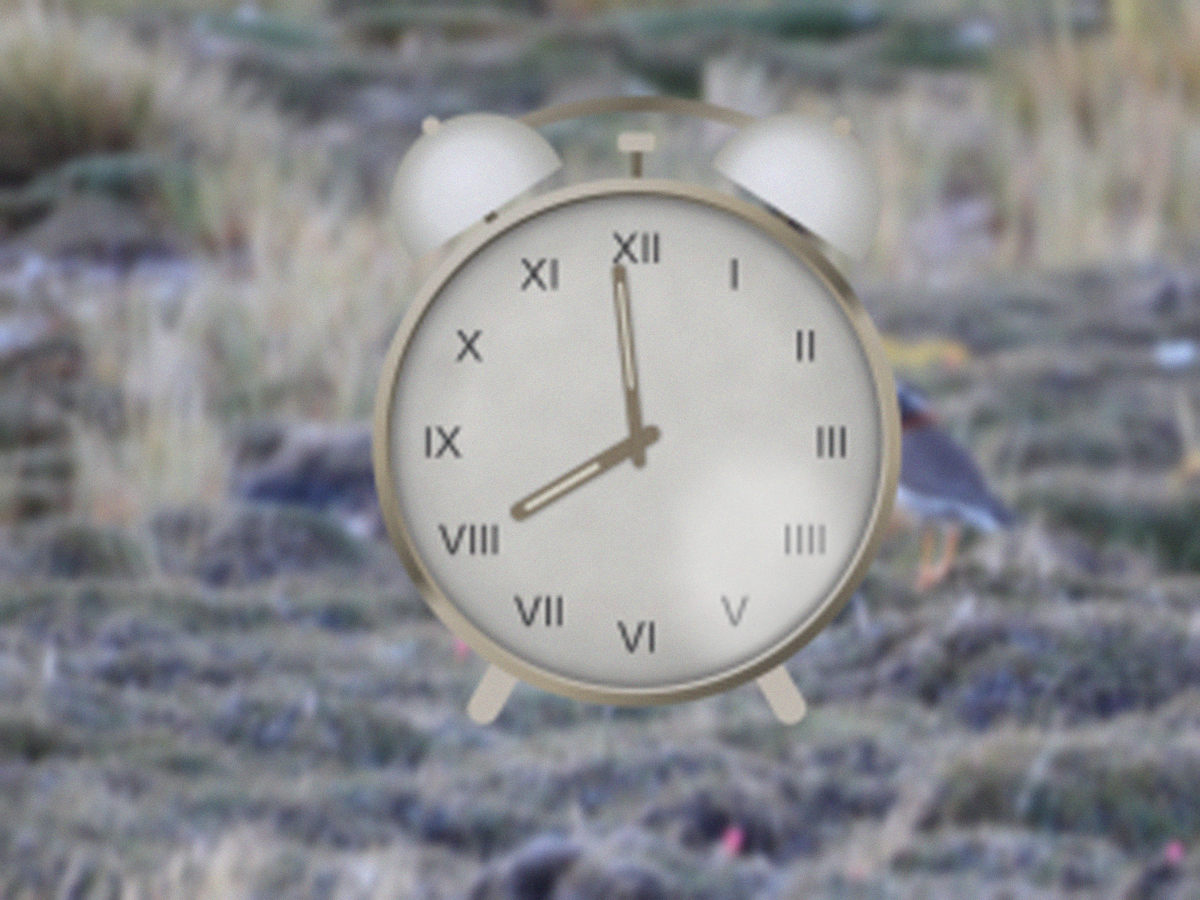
7:59
